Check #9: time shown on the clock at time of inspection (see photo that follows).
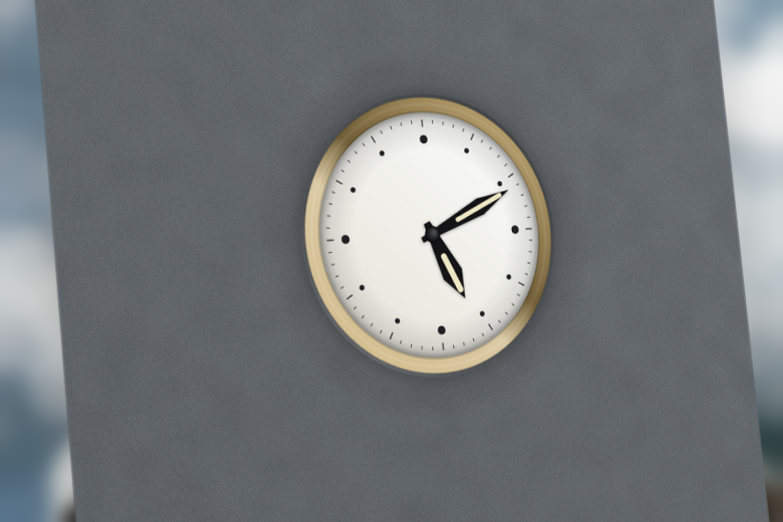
5:11
